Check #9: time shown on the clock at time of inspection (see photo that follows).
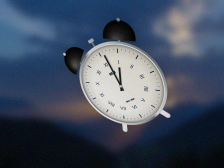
1:01
